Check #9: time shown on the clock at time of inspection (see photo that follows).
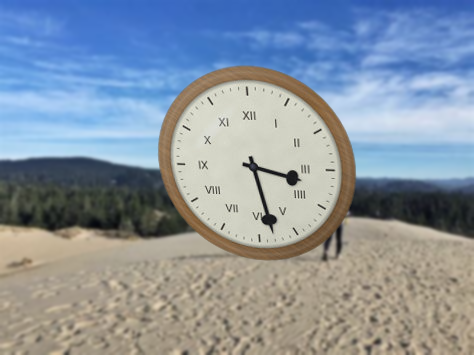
3:28
